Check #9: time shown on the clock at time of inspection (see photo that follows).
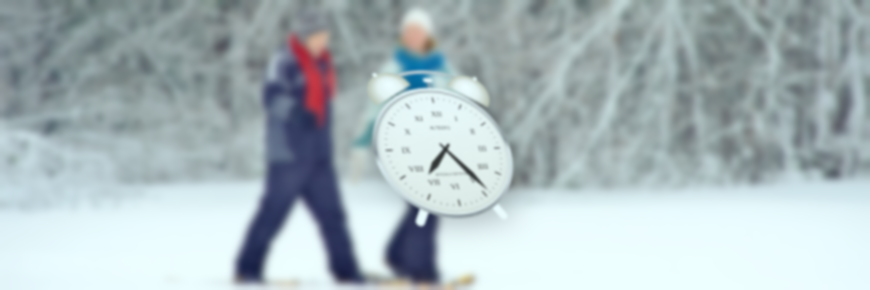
7:24
